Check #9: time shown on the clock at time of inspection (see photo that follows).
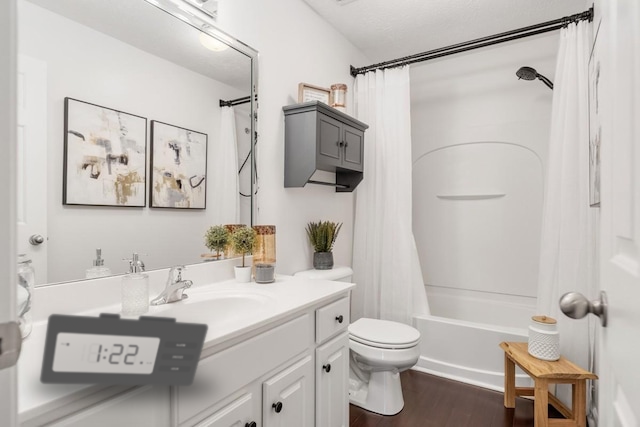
1:22
